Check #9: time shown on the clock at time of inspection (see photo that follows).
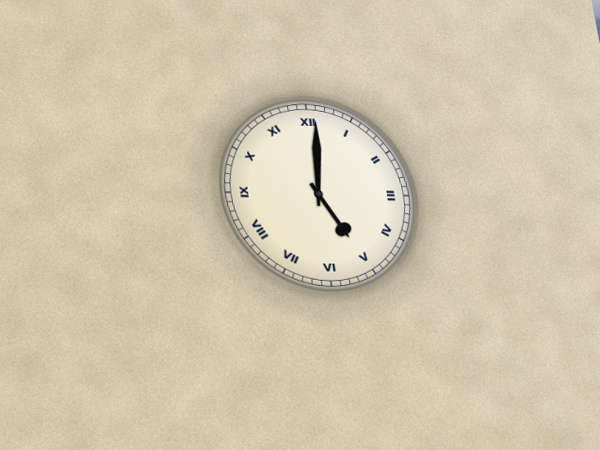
5:01
